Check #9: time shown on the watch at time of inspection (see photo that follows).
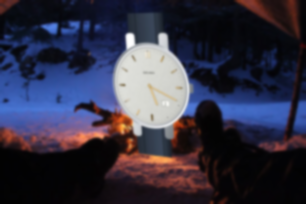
5:19
